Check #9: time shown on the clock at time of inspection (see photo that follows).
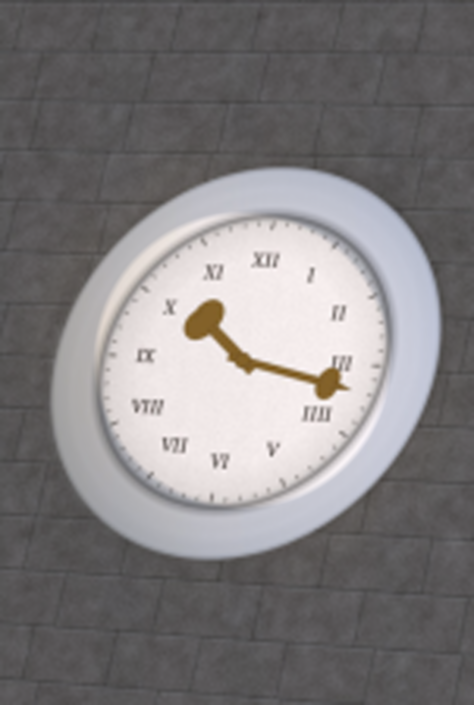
10:17
